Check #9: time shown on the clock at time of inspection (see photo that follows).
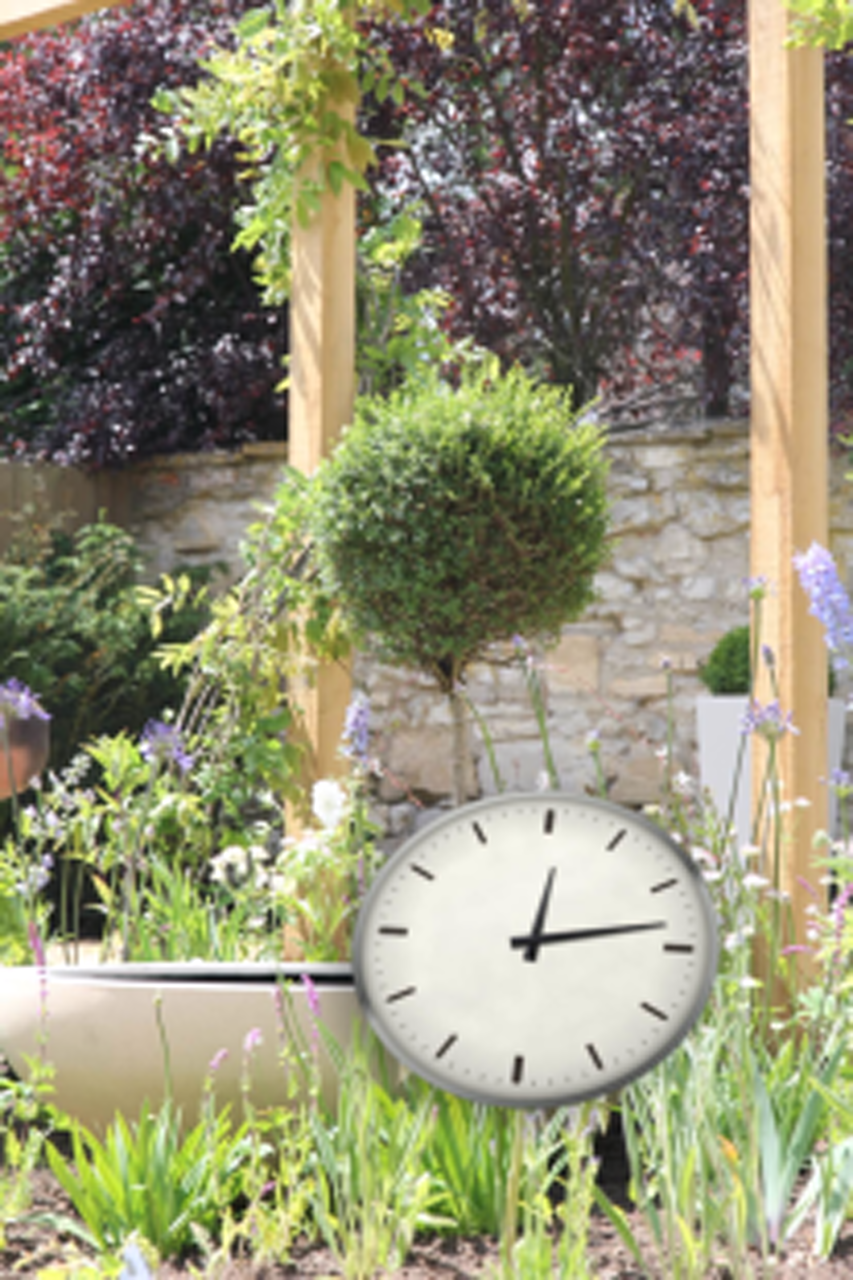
12:13
